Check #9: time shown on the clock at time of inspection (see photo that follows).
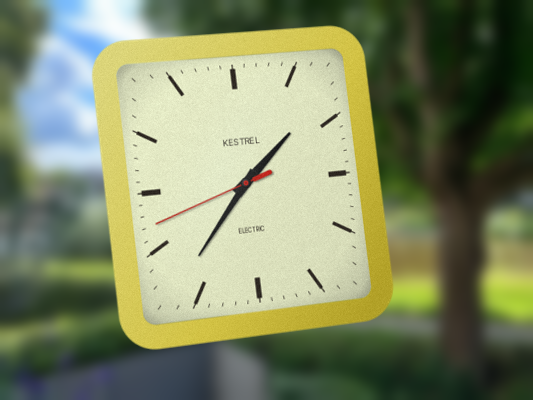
1:36:42
